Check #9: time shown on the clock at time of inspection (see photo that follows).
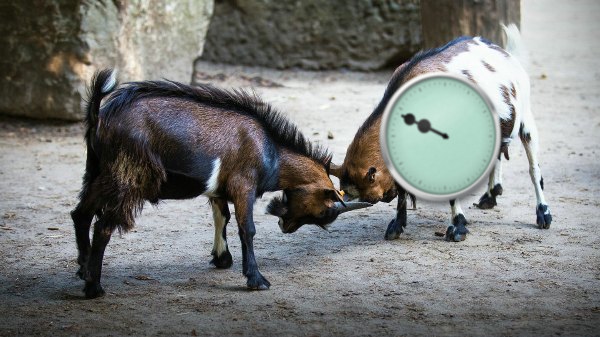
9:49
